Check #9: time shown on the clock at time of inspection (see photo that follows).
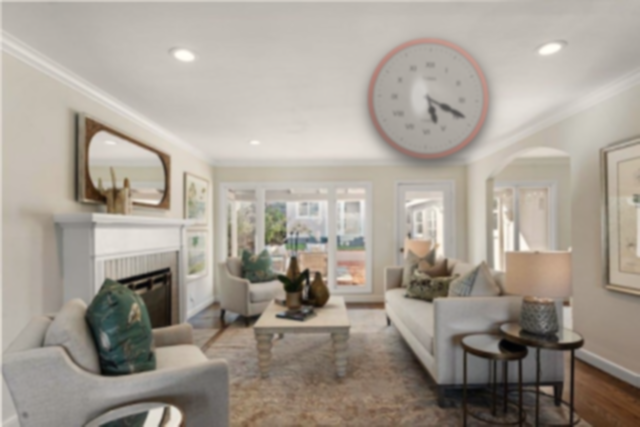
5:19
